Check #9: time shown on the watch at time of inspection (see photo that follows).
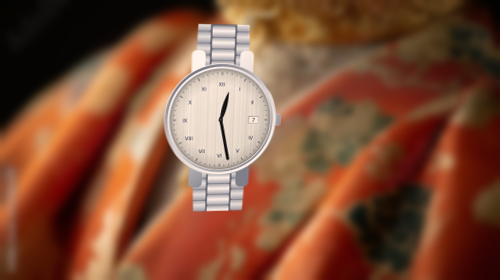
12:28
